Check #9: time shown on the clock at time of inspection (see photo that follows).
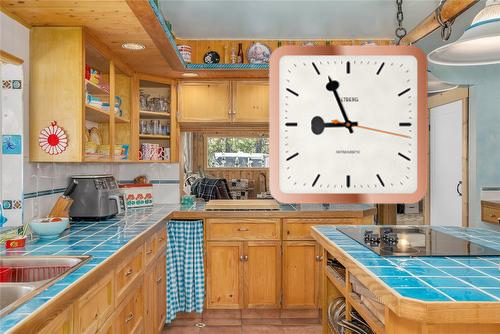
8:56:17
